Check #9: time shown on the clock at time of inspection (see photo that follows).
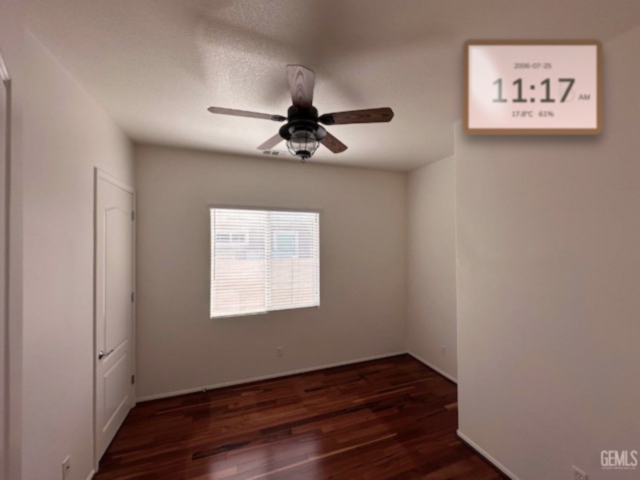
11:17
